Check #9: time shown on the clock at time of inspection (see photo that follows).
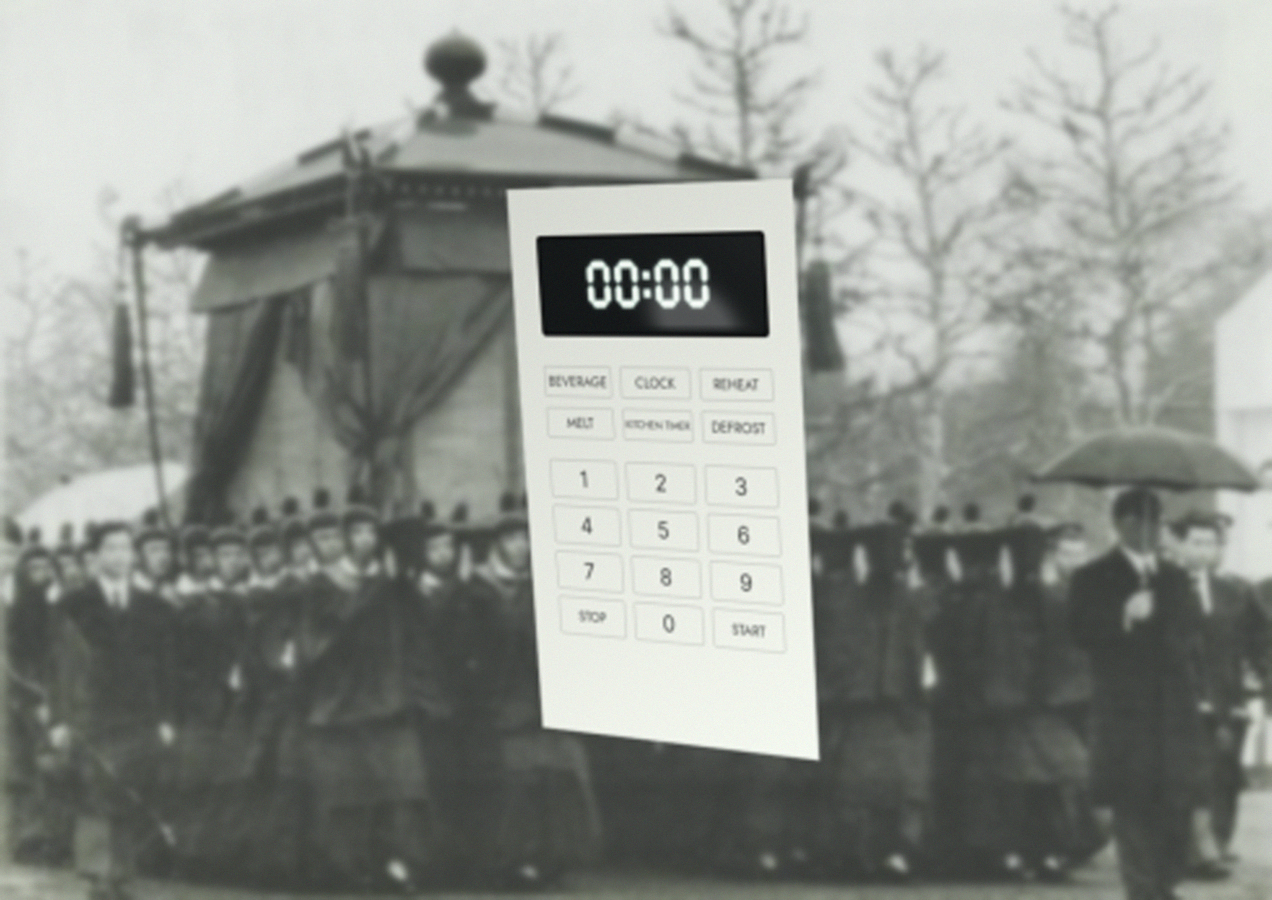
0:00
